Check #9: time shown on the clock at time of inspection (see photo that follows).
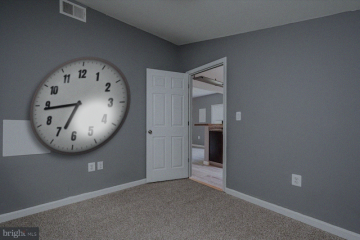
6:44
